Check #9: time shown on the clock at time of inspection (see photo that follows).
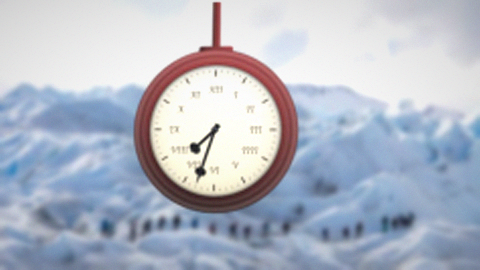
7:33
